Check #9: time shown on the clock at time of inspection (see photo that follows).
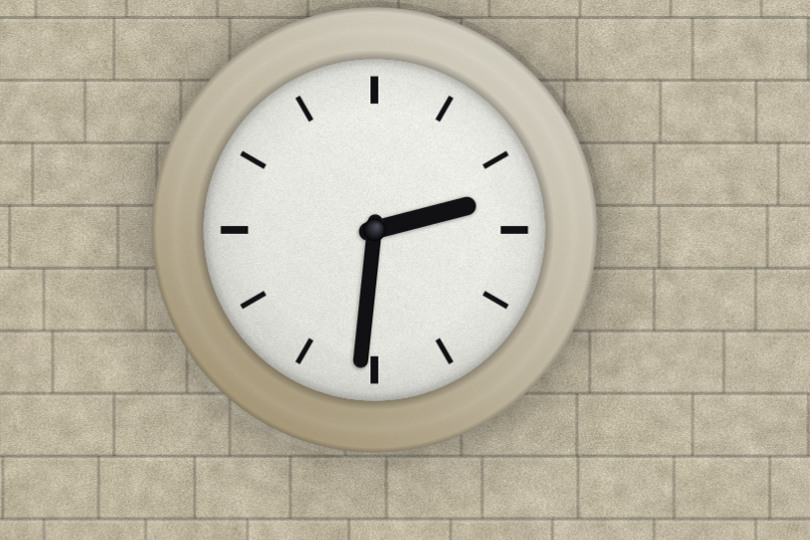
2:31
